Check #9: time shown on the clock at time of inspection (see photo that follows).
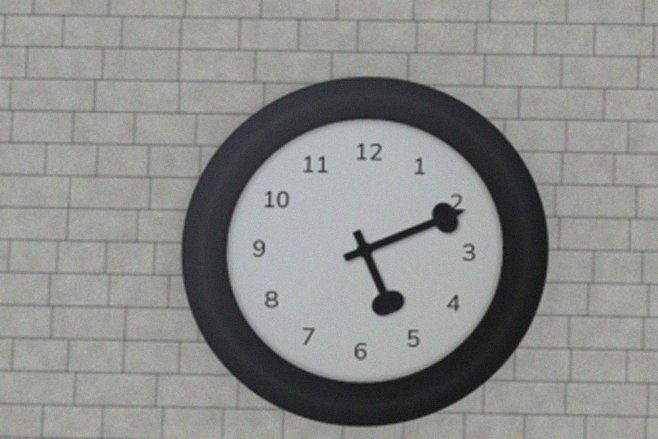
5:11
